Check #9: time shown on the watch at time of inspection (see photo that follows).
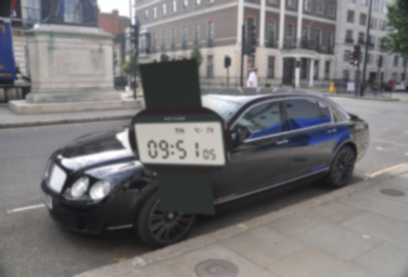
9:51
